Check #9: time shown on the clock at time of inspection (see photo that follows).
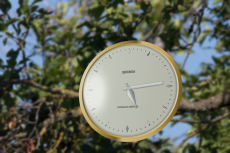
5:14
